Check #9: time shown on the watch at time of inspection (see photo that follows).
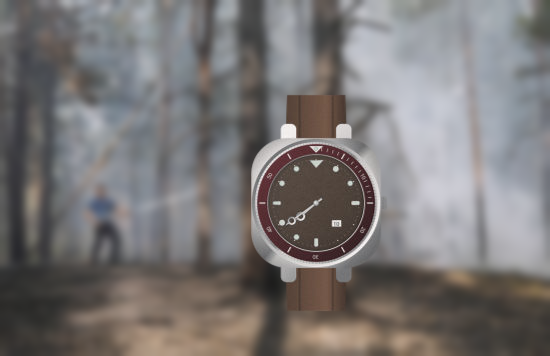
7:39
